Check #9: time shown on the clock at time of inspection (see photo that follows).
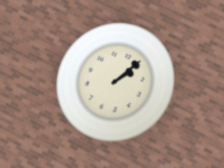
1:04
